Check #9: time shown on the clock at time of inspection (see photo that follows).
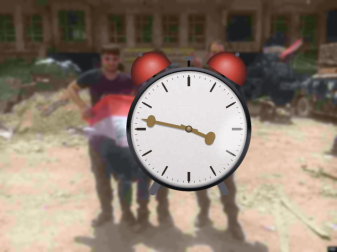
3:47
